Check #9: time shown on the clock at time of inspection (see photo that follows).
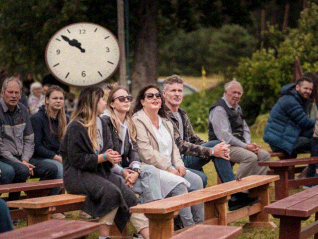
10:52
